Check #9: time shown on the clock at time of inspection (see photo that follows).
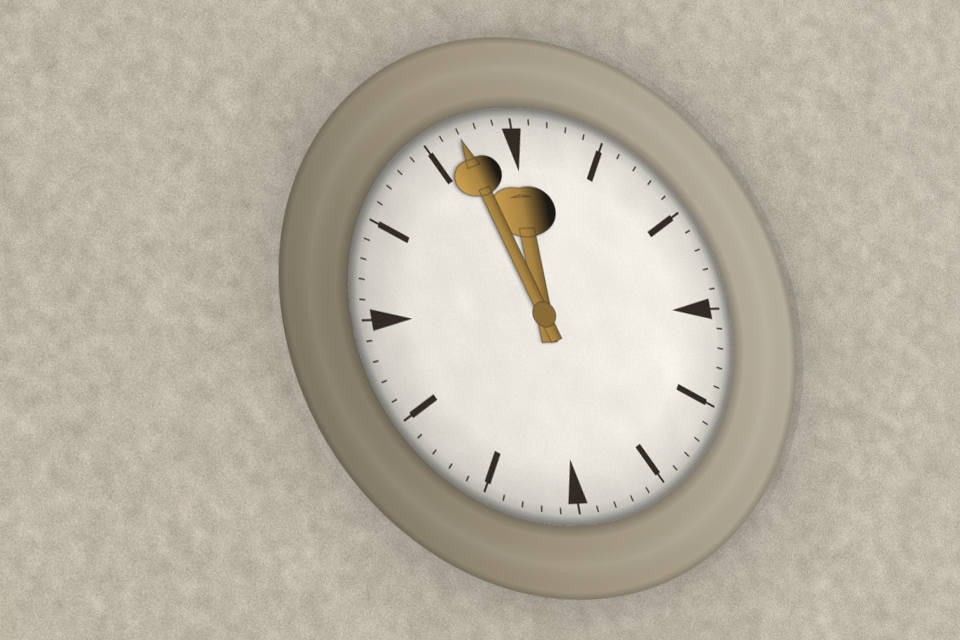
11:57
